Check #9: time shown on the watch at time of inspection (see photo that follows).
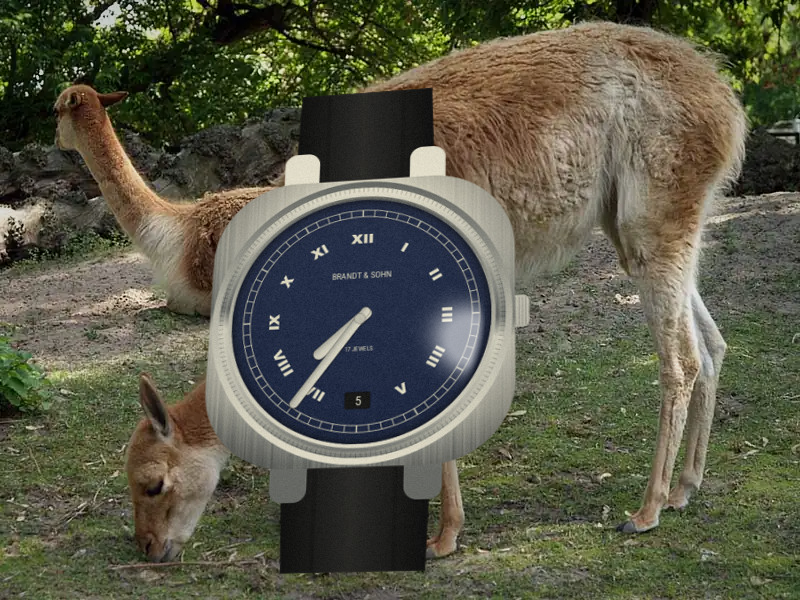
7:36
